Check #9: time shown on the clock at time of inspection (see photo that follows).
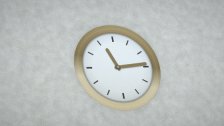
11:14
